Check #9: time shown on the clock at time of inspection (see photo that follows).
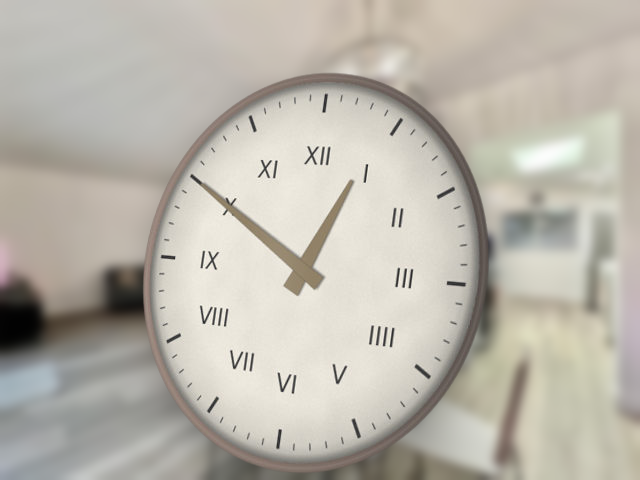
12:50
